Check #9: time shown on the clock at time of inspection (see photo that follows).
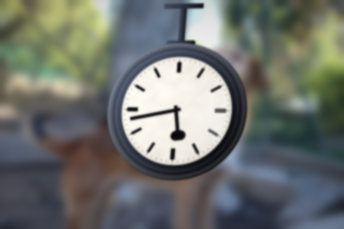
5:43
